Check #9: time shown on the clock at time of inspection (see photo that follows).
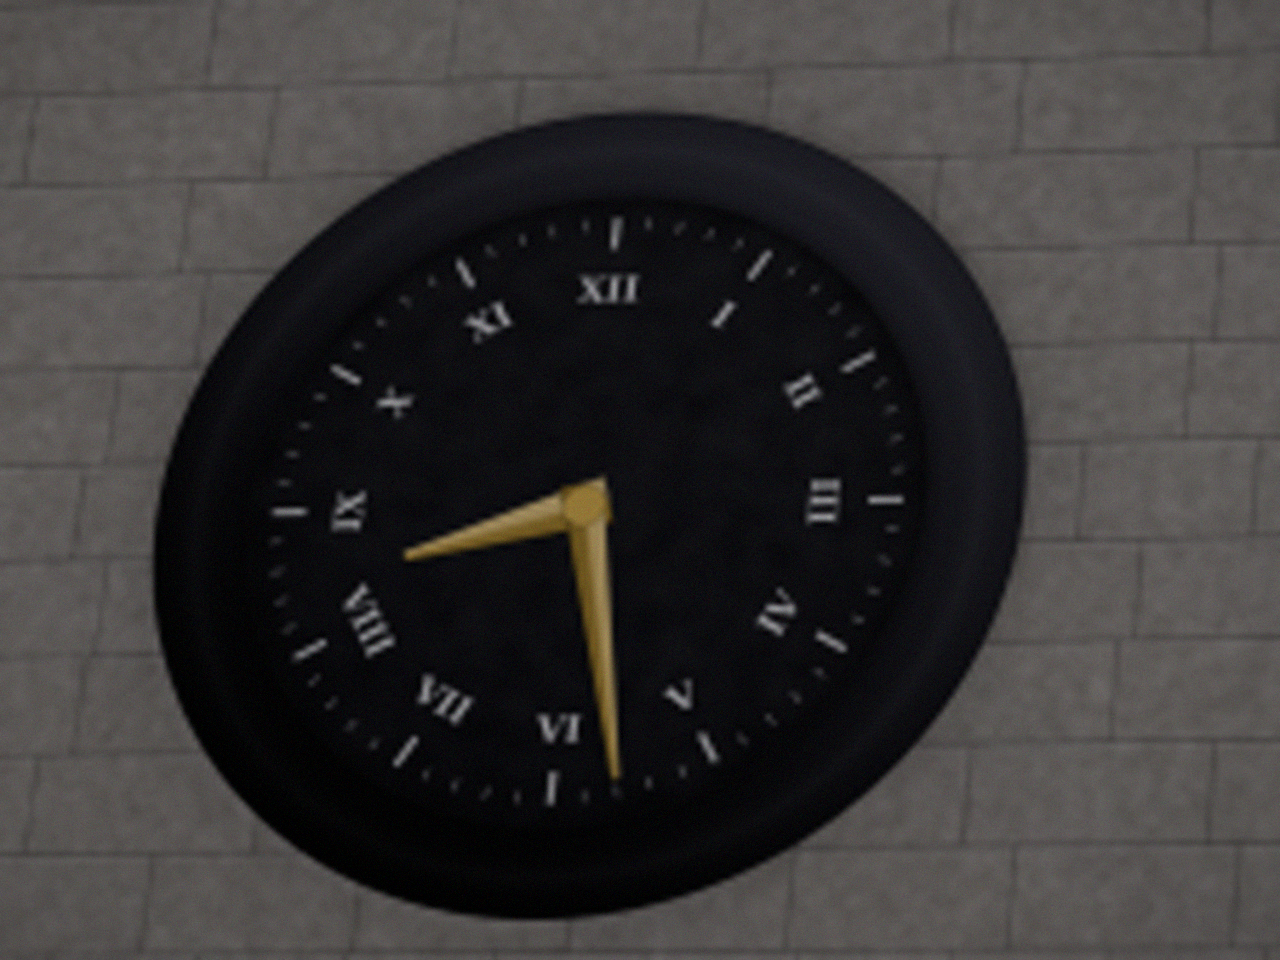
8:28
